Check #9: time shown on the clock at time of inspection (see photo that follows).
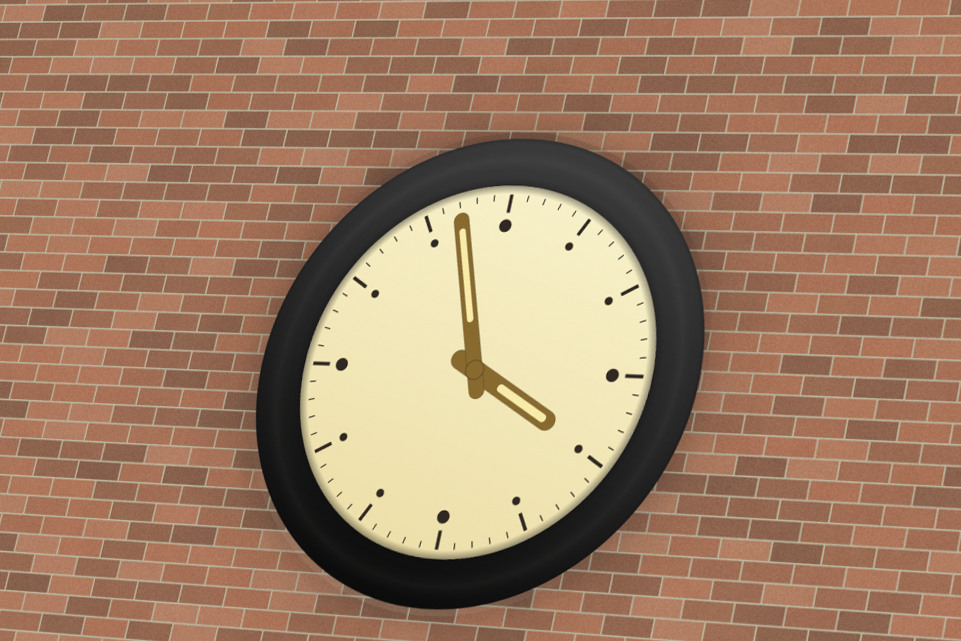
3:57
